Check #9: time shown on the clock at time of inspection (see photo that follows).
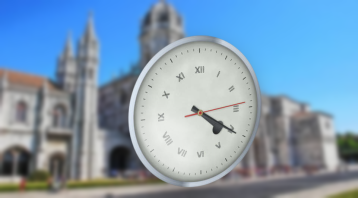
4:20:14
